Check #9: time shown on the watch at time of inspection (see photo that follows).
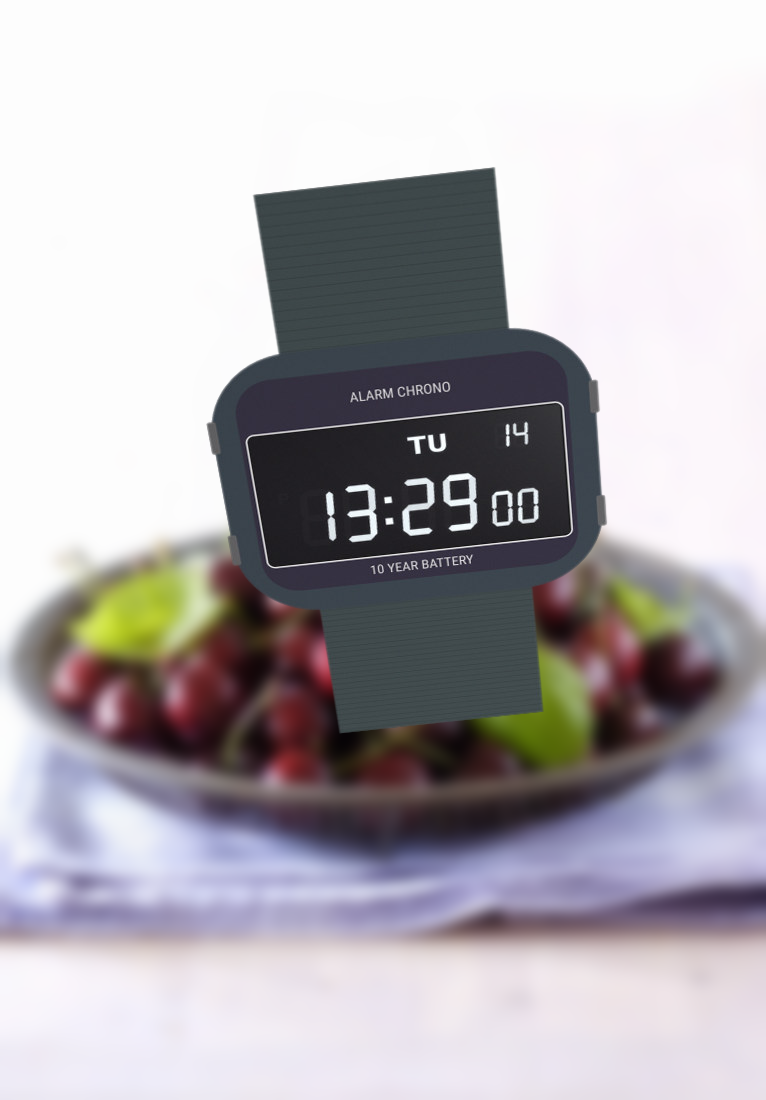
13:29:00
